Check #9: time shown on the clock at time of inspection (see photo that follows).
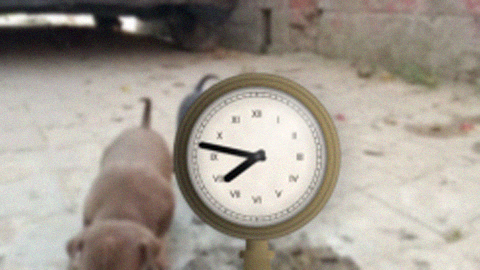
7:47
